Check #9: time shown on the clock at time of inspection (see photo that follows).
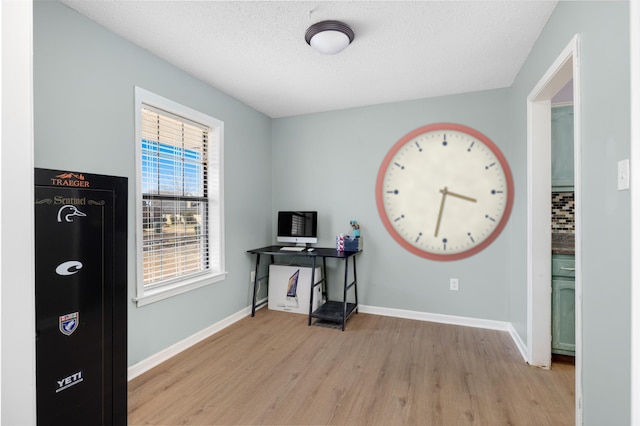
3:32
